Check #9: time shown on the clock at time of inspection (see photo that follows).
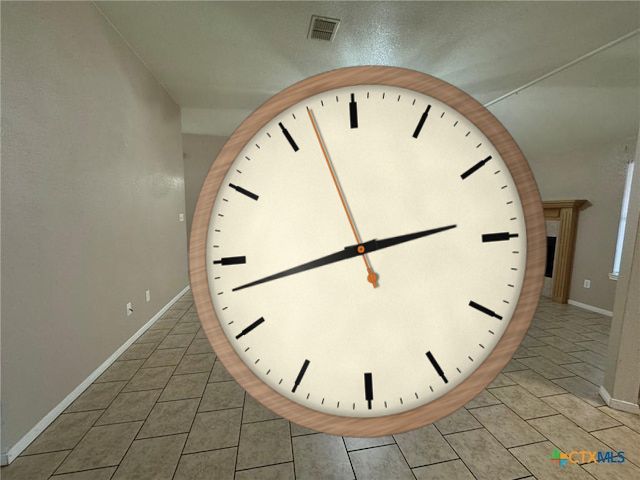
2:42:57
